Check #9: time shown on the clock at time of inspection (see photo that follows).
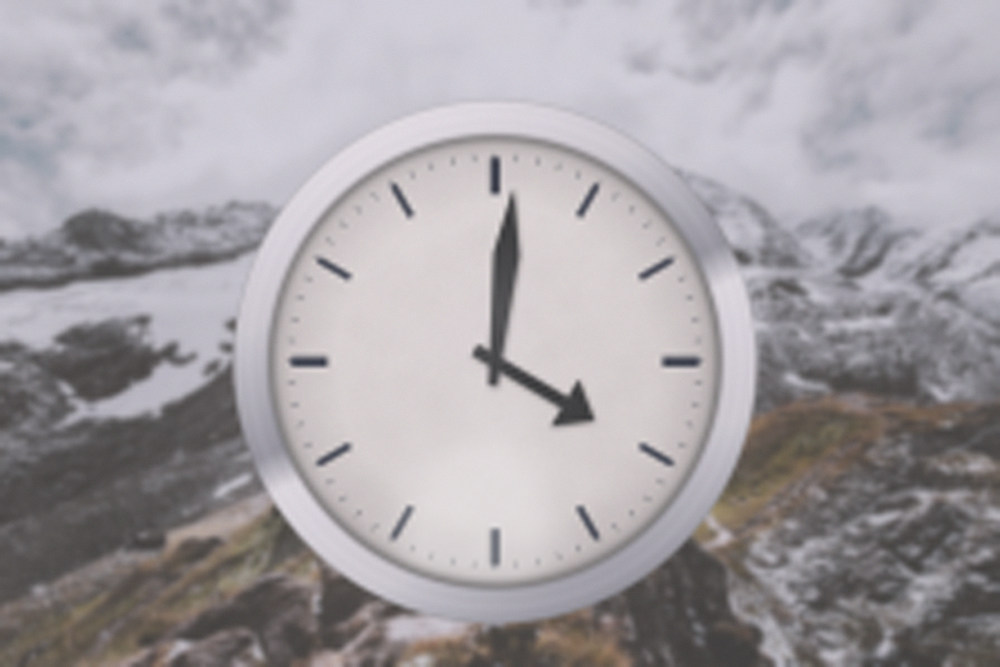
4:01
